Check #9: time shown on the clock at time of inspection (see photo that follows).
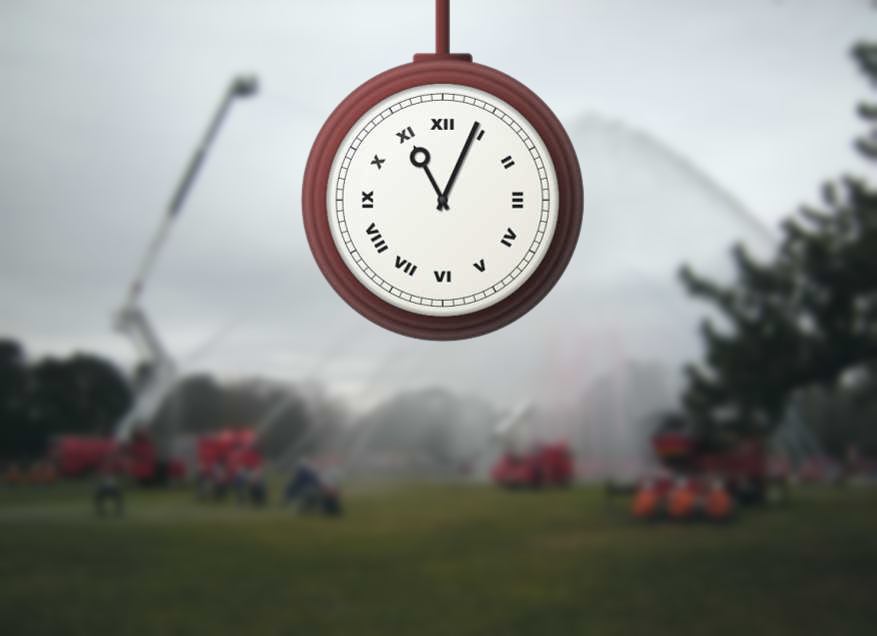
11:04
